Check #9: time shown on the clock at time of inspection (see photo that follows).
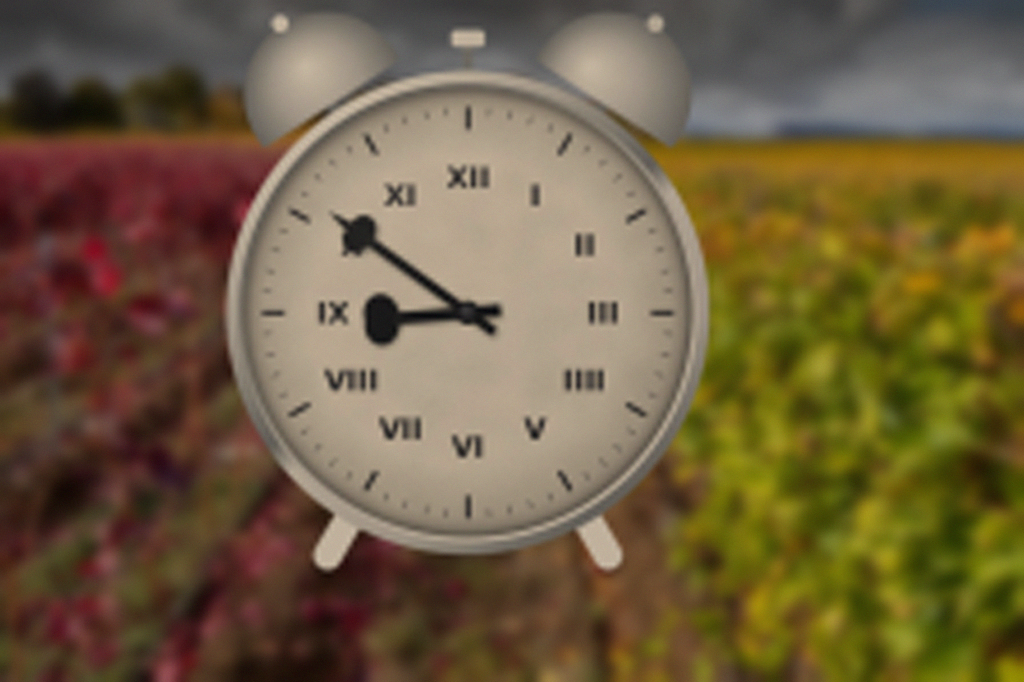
8:51
